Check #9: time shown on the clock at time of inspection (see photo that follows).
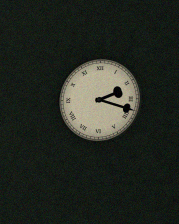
2:18
